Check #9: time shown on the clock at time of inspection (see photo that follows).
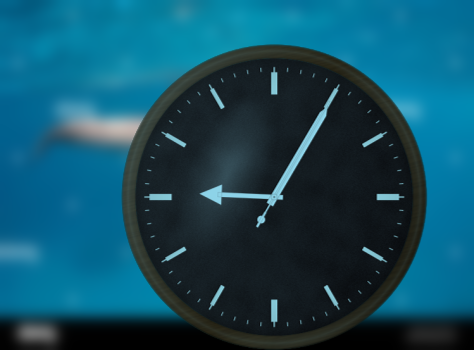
9:05:05
